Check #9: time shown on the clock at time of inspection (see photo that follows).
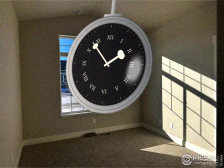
1:53
